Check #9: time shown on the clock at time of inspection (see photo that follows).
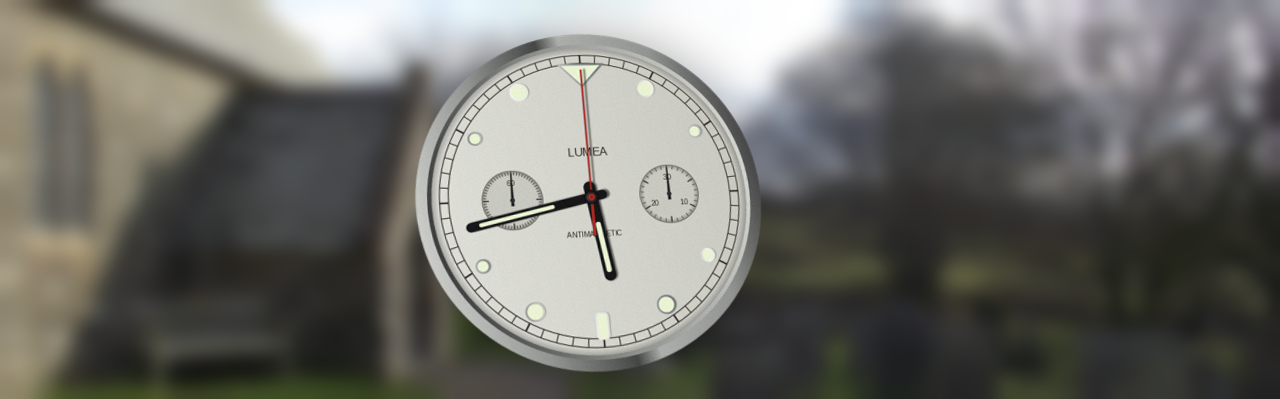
5:43
